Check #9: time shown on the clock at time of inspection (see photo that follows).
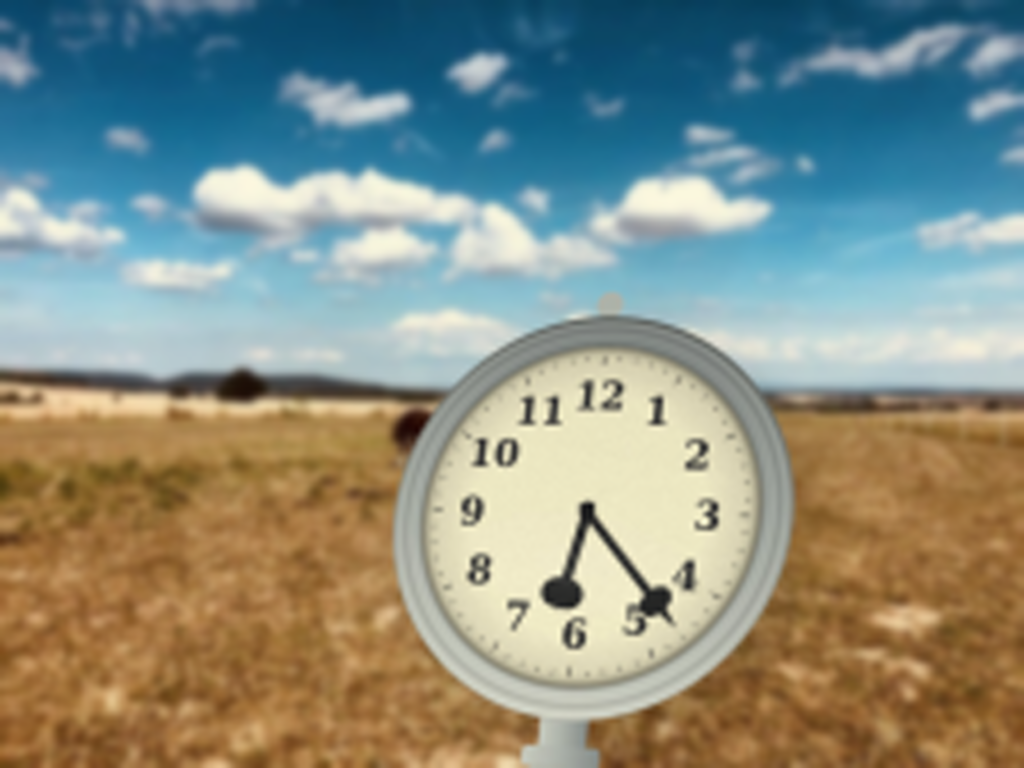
6:23
